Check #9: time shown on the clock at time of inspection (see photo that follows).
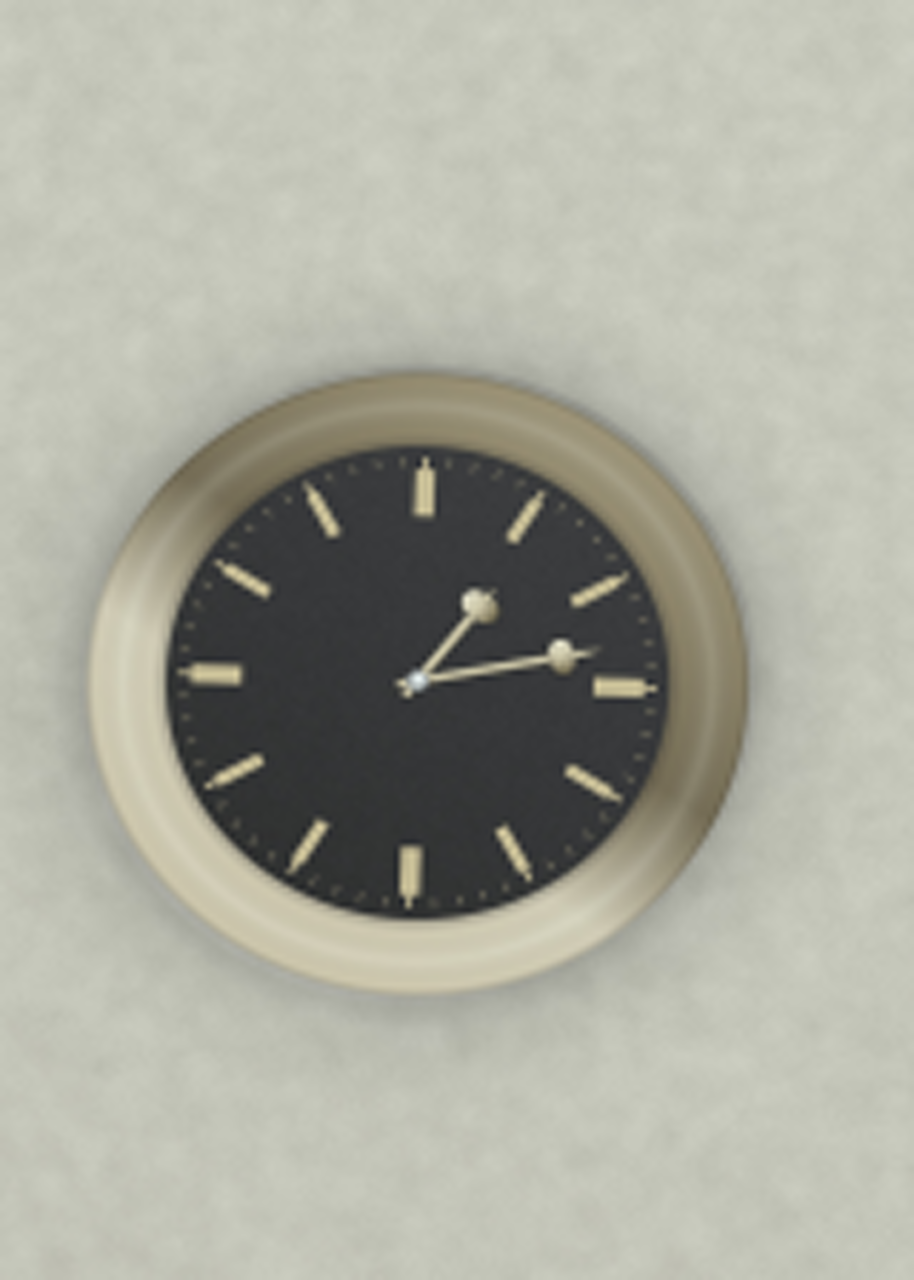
1:13
